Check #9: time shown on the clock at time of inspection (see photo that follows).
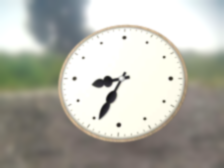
8:34
